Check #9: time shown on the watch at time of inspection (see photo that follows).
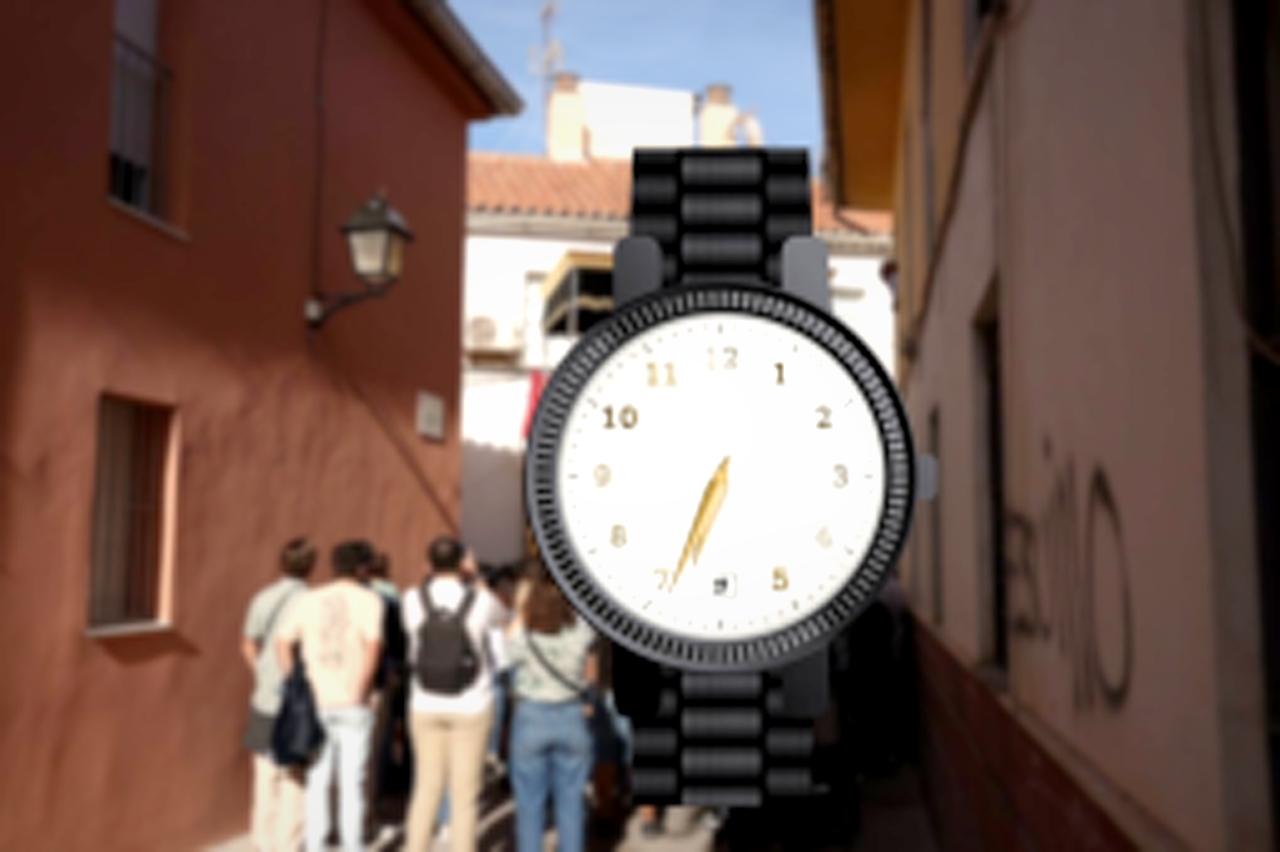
6:34
